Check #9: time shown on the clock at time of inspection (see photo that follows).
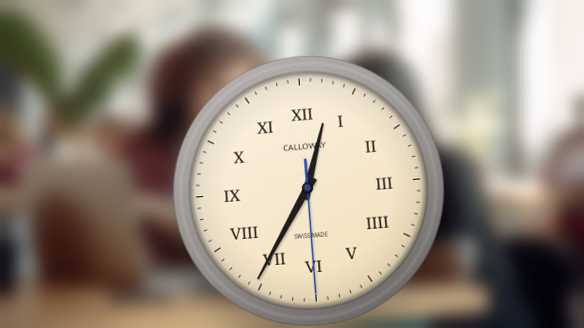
12:35:30
